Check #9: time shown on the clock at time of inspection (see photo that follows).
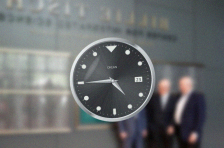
4:45
